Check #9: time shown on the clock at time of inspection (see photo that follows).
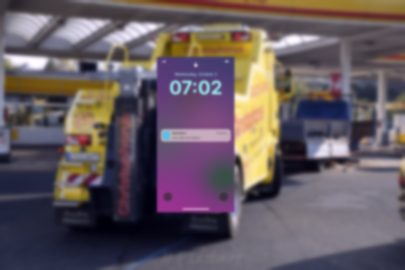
7:02
